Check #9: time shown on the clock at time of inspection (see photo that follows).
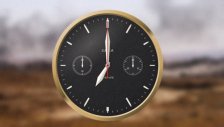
7:00
